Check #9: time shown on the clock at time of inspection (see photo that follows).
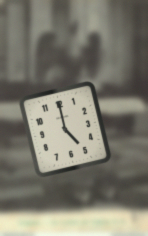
5:00
